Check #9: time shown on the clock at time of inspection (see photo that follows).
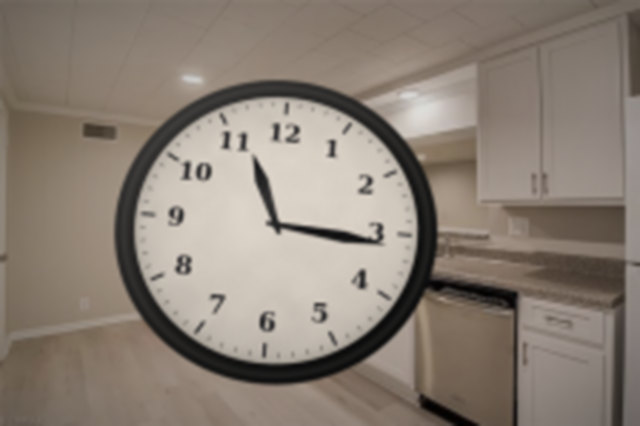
11:16
